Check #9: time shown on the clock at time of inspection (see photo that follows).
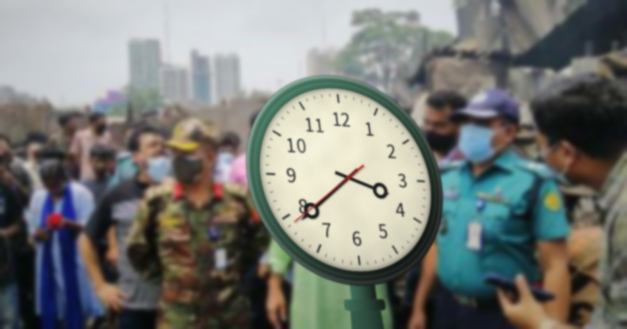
3:38:39
